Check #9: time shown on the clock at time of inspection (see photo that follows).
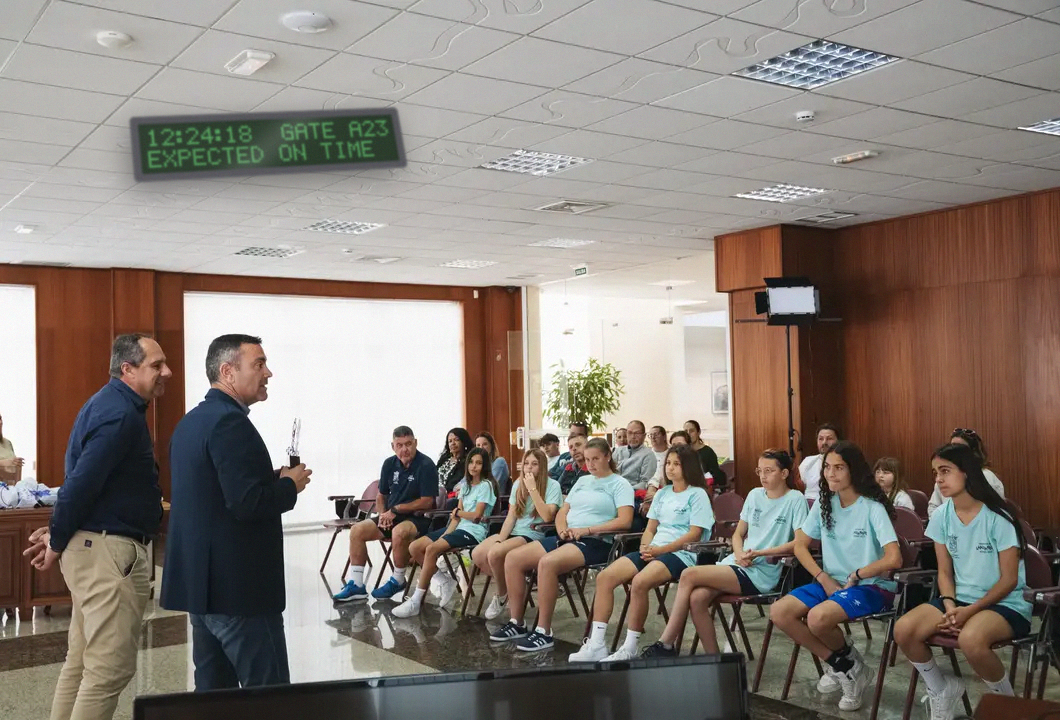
12:24:18
